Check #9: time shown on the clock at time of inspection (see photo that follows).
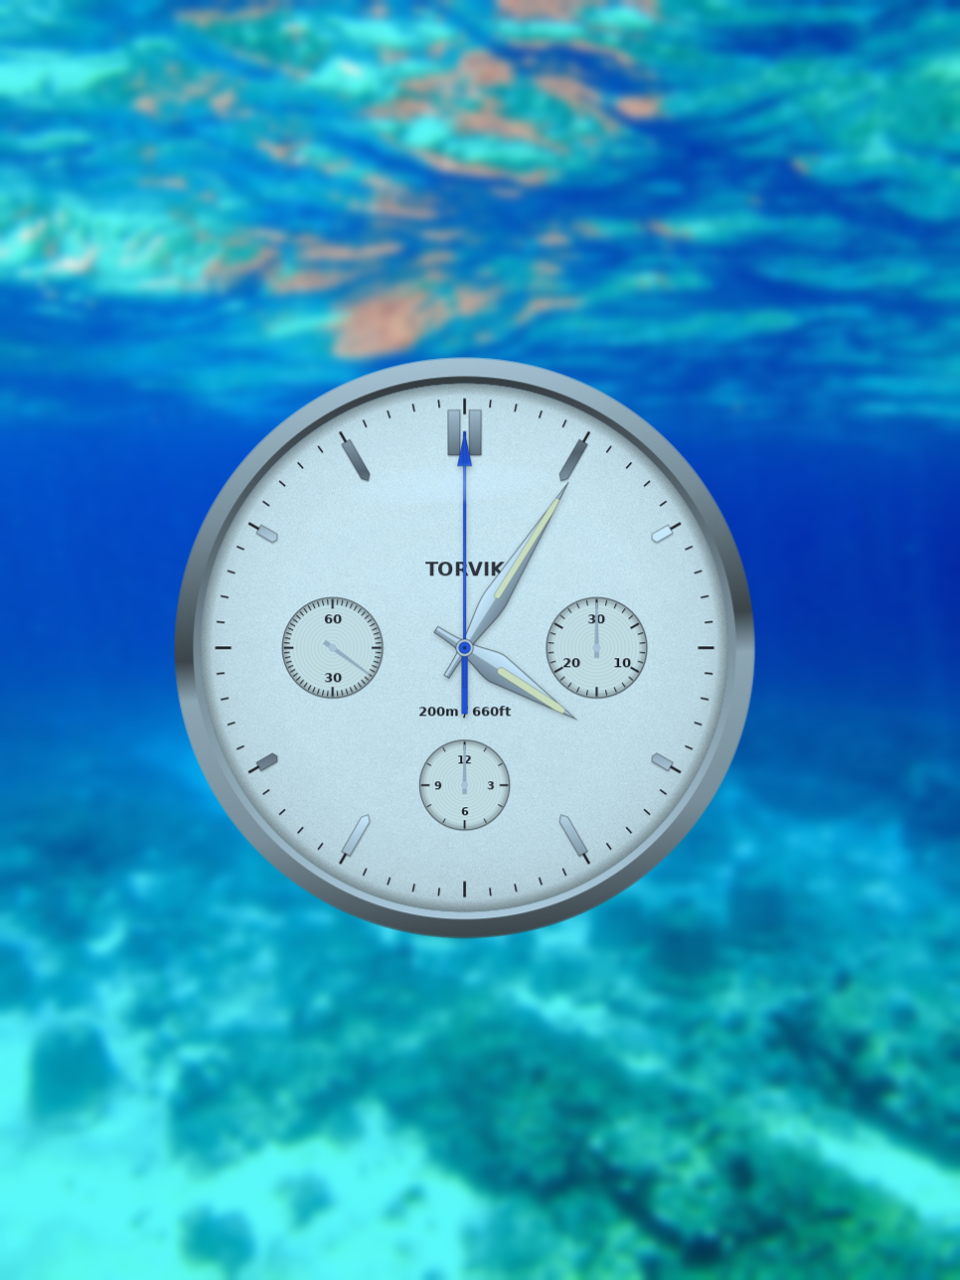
4:05:21
